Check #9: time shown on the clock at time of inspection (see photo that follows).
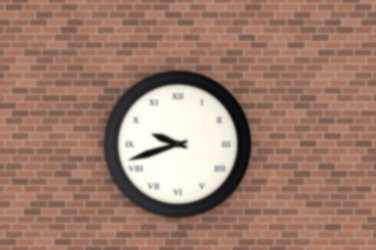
9:42
